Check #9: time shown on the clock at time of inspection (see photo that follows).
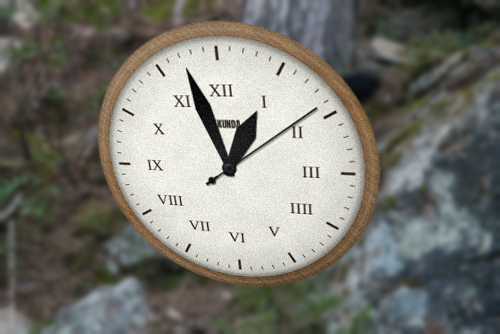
12:57:09
